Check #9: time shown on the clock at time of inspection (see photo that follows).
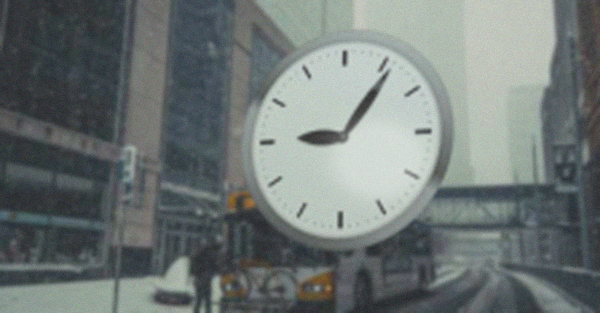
9:06
